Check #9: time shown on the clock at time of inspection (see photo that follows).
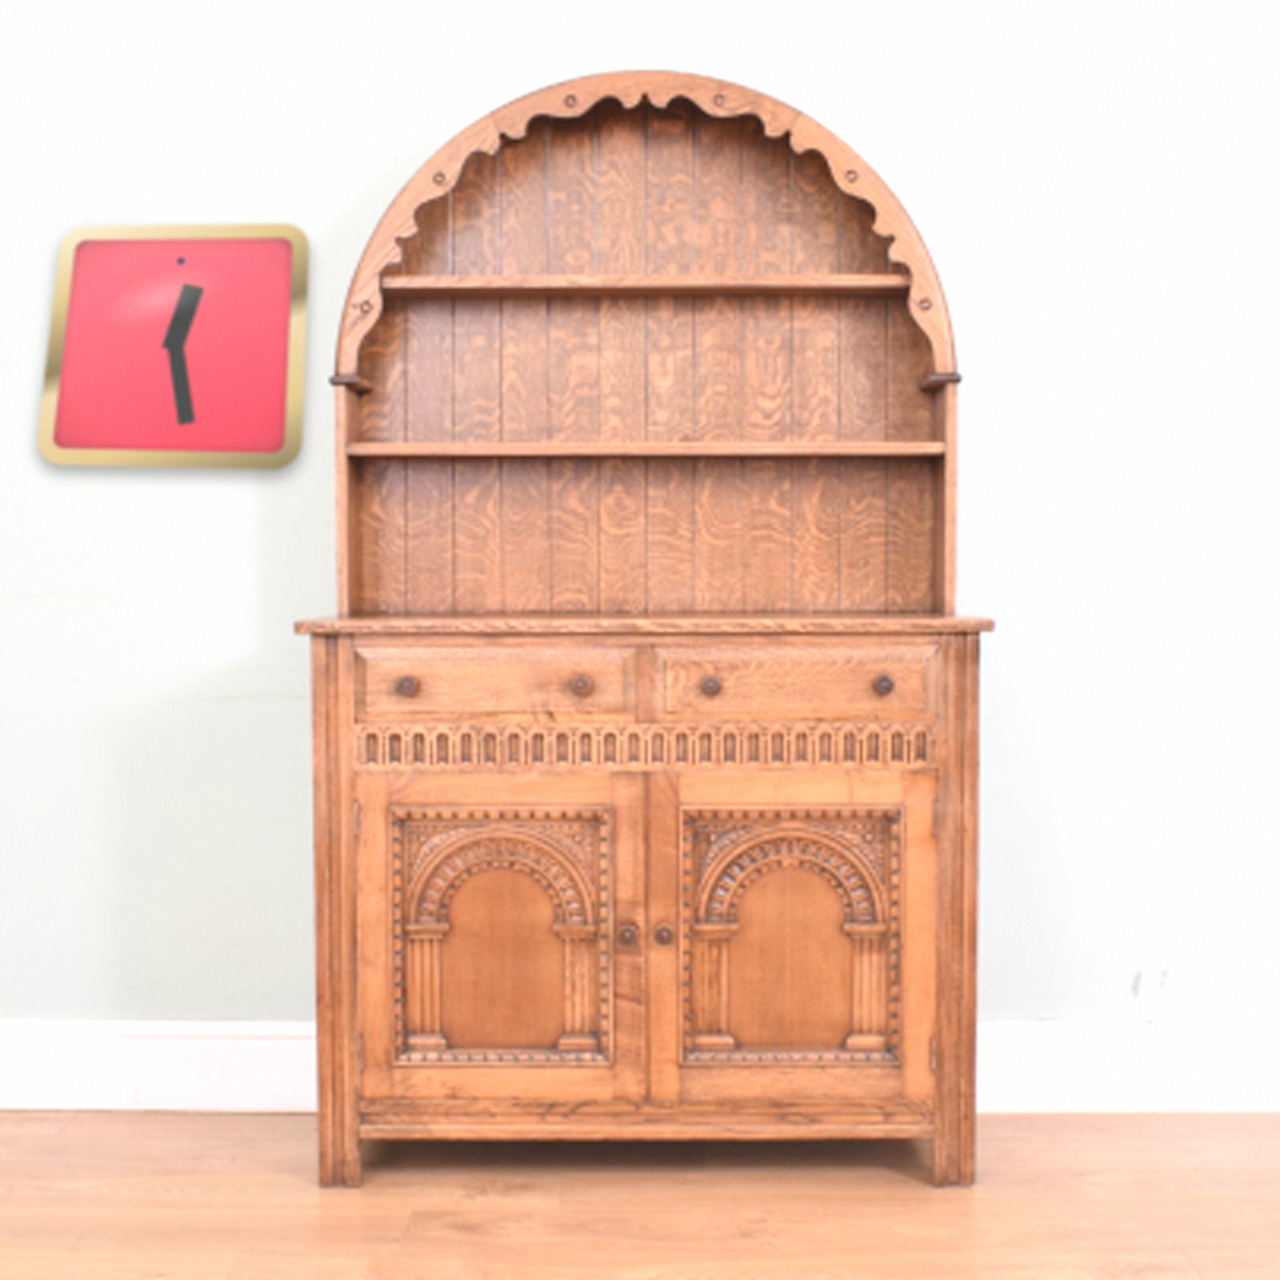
12:28
